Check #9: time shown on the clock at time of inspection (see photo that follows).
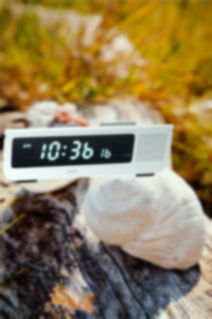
10:36
